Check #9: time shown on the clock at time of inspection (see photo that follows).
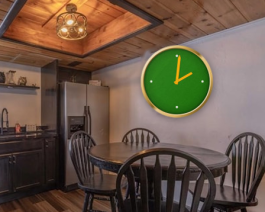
2:01
